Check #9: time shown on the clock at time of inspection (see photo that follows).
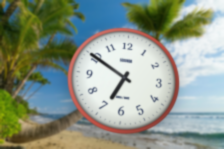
6:50
